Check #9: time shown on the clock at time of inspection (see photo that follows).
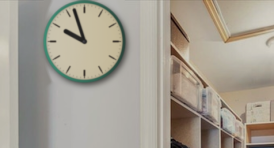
9:57
